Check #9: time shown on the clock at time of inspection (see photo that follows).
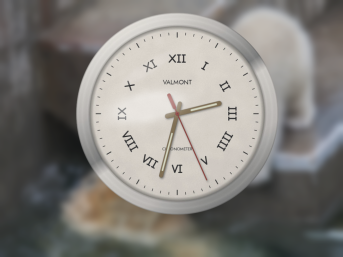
2:32:26
